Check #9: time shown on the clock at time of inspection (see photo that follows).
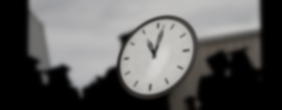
11:02
